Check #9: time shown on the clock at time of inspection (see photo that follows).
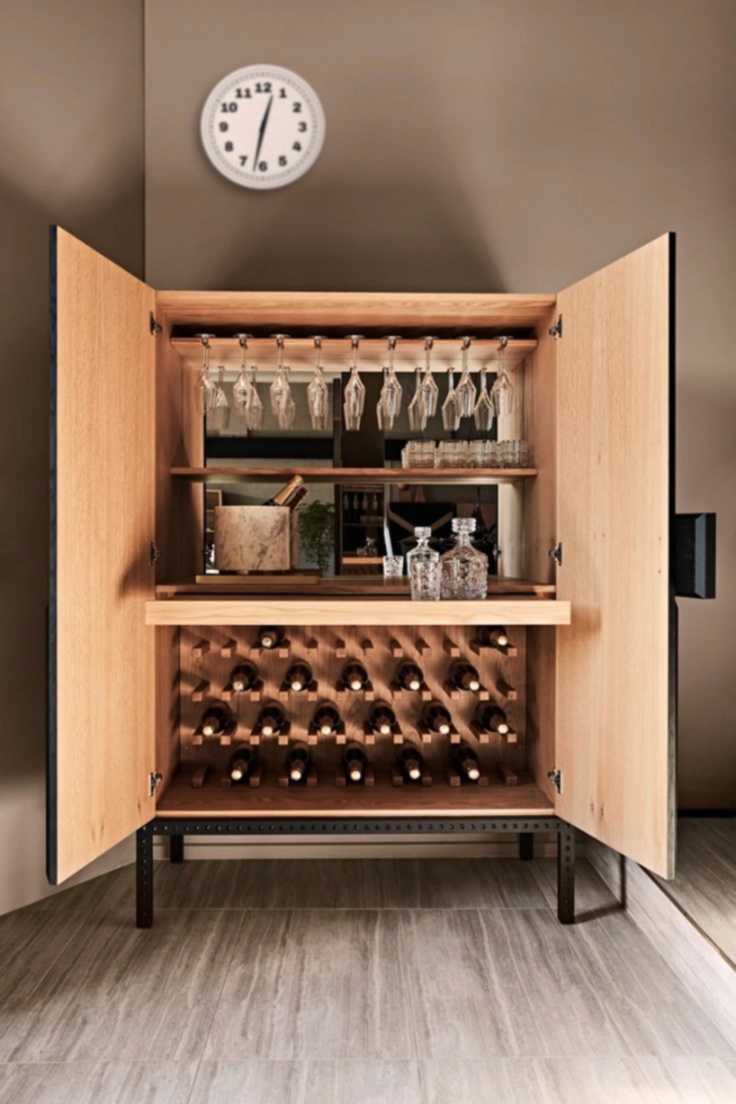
12:32
